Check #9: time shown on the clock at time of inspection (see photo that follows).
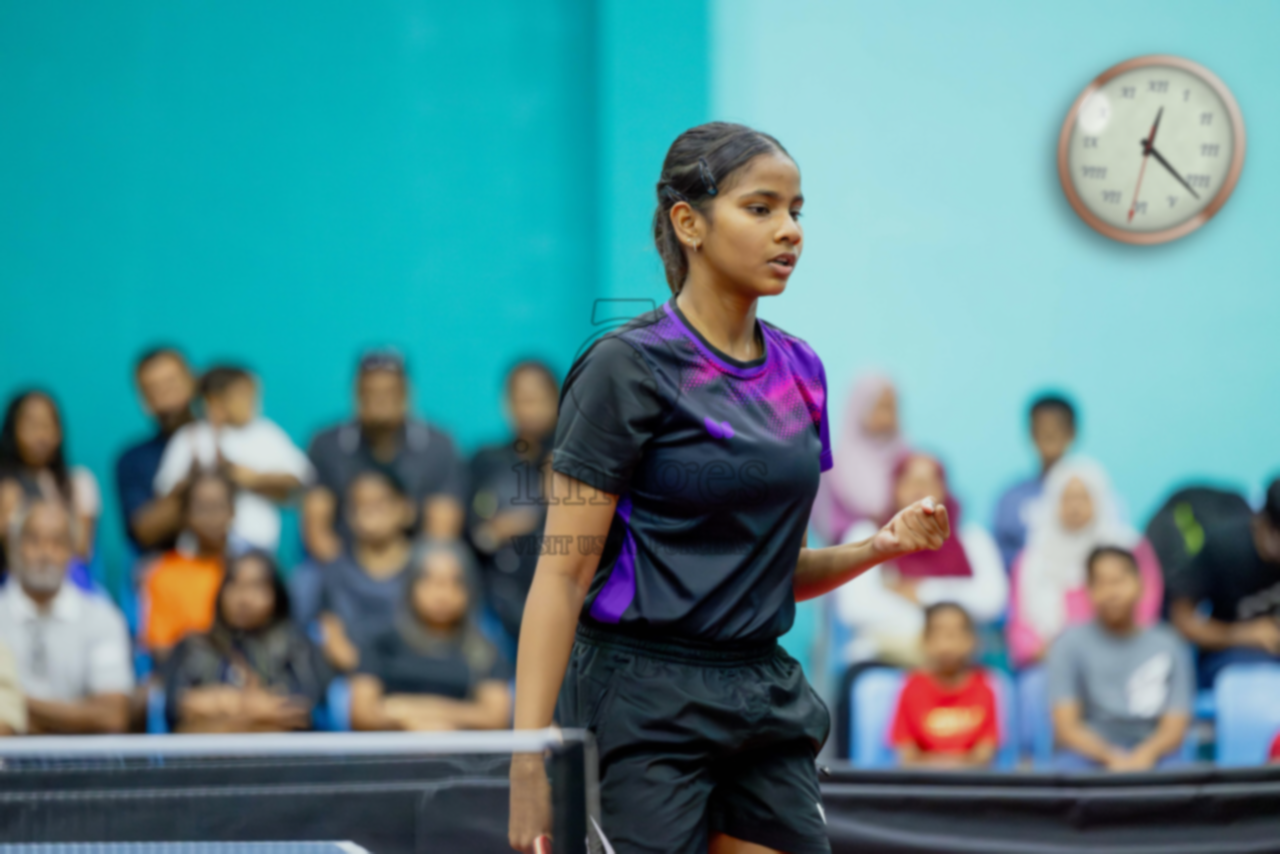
12:21:31
